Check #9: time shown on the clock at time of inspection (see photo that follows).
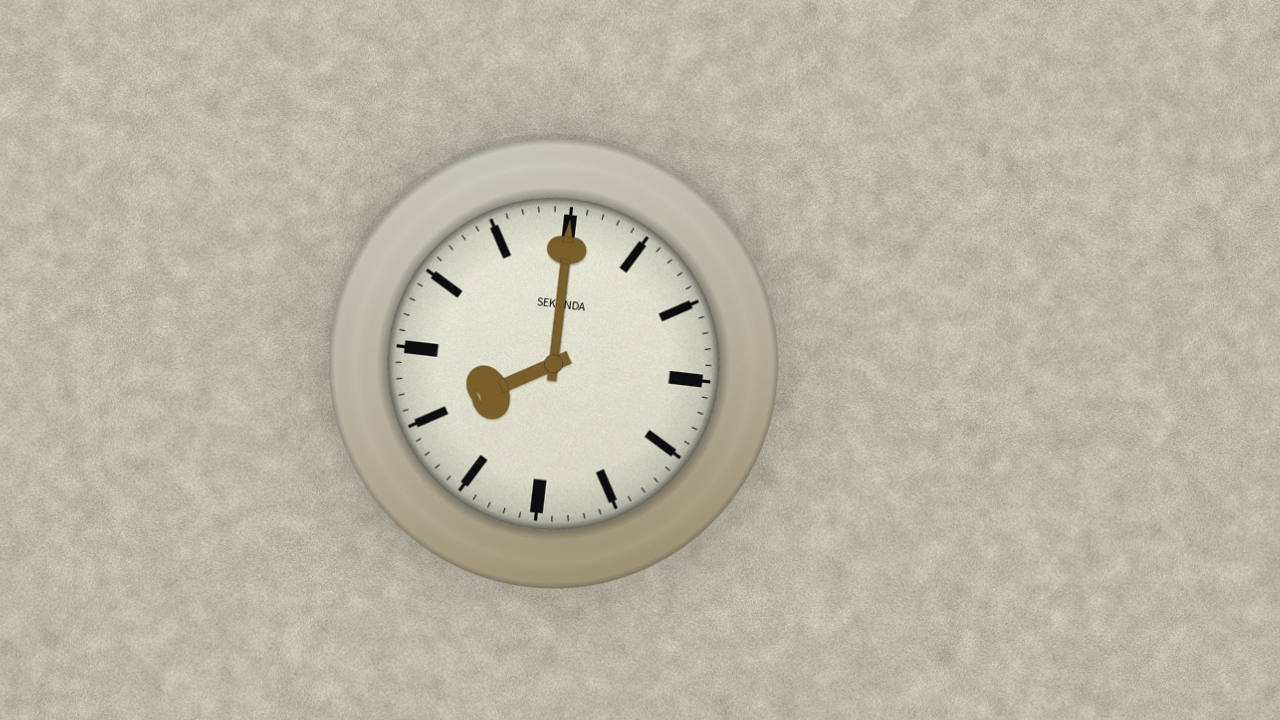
8:00
